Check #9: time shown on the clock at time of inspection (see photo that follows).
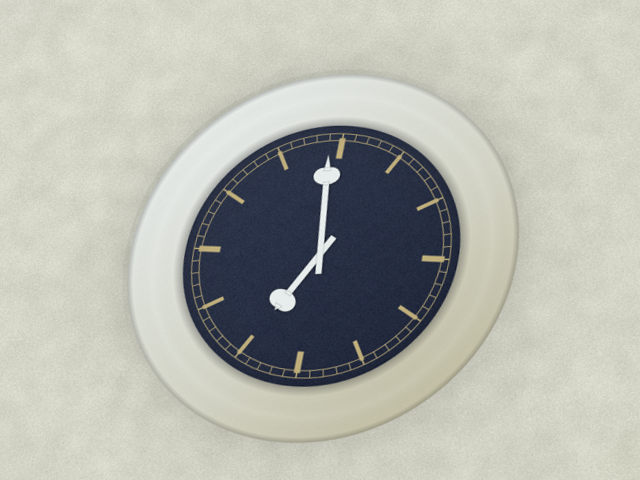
6:59
